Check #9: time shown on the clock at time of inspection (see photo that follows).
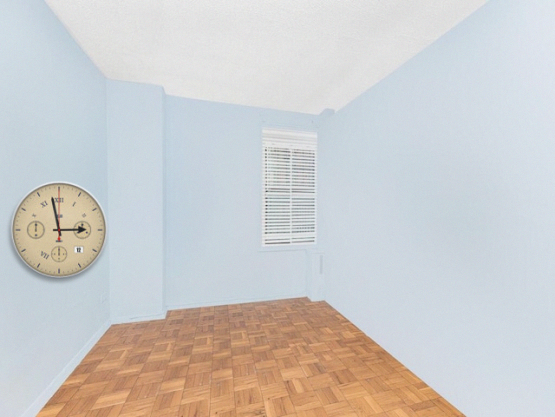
2:58
